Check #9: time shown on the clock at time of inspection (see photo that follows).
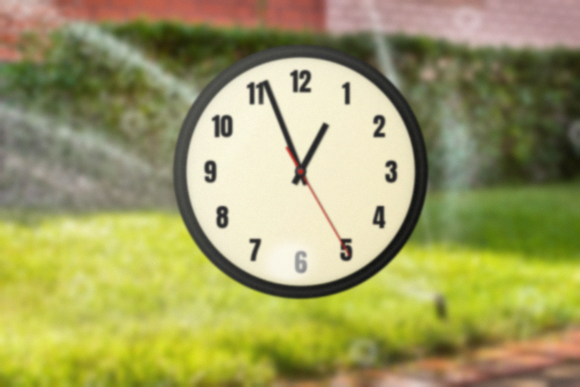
12:56:25
